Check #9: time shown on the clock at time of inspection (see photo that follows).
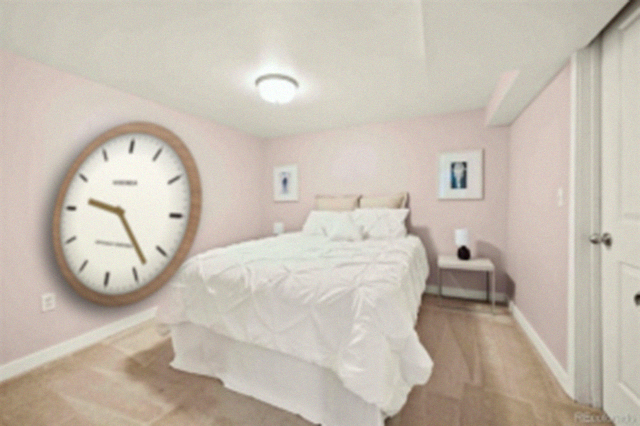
9:23
